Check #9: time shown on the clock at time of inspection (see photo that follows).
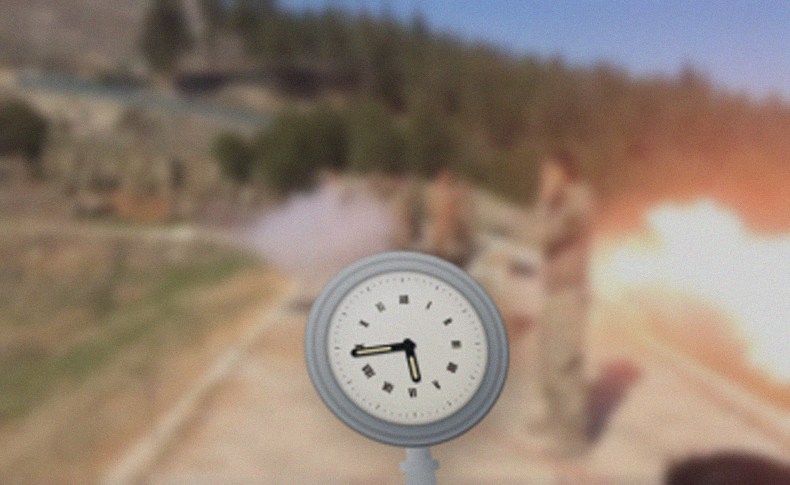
5:44
